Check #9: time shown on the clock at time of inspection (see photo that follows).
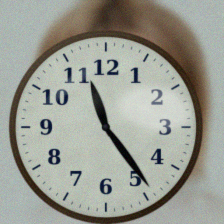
11:24
